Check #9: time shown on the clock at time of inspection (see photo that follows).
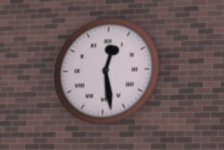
12:28
